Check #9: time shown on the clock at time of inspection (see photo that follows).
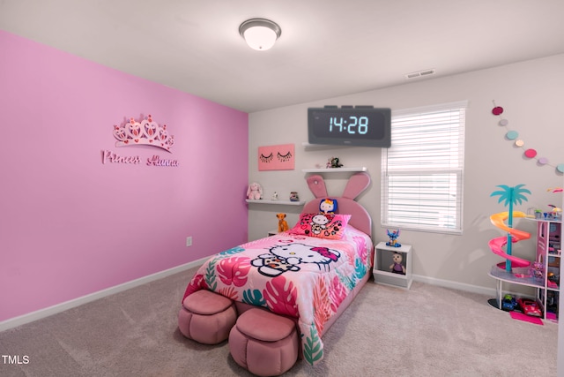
14:28
